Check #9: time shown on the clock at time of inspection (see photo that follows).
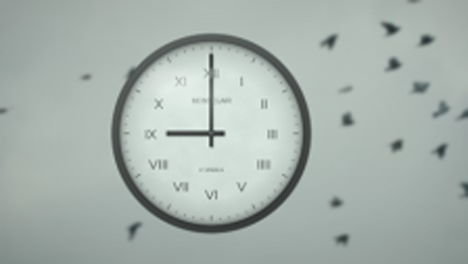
9:00
